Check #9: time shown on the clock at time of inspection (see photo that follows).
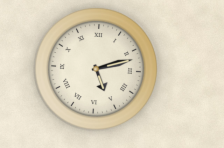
5:12
